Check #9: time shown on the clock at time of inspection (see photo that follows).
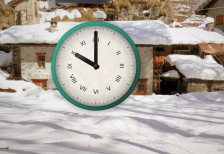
10:00
